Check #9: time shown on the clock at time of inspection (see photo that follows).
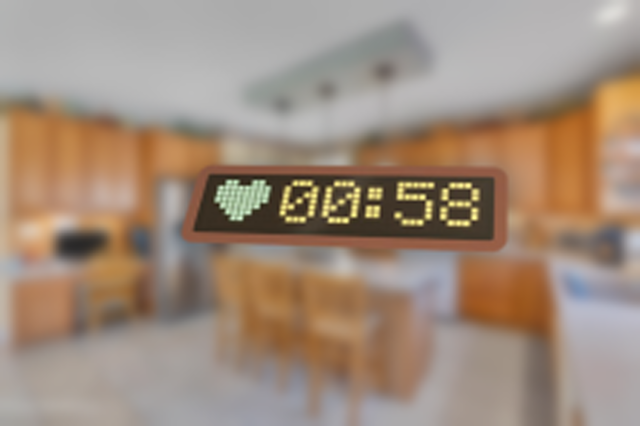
0:58
